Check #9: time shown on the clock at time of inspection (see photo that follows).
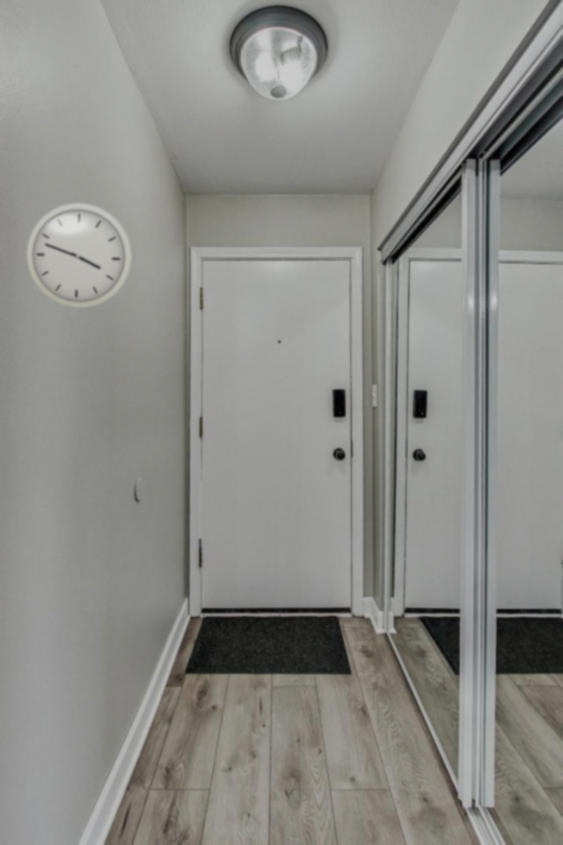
3:48
